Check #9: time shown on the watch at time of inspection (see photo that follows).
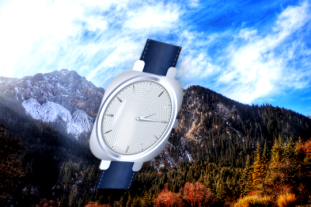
2:15
